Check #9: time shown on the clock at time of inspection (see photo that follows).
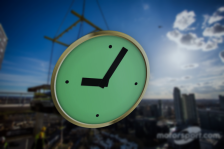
9:04
